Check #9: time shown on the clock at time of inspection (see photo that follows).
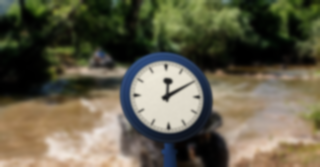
12:10
